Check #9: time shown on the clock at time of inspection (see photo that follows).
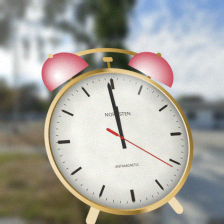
11:59:21
